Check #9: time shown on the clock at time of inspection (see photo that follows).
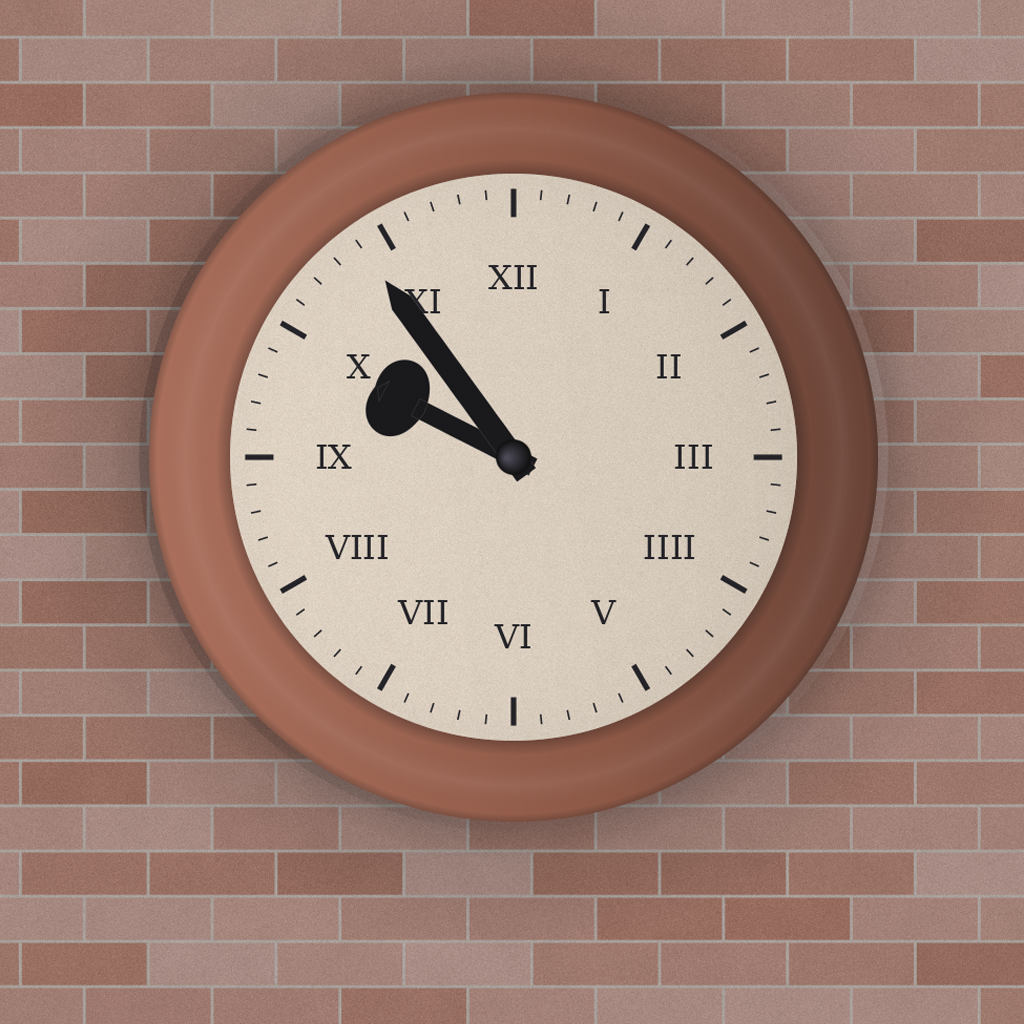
9:54
